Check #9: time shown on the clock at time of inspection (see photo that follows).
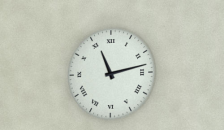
11:13
